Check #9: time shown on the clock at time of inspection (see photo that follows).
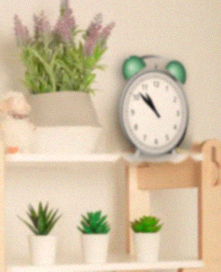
10:52
